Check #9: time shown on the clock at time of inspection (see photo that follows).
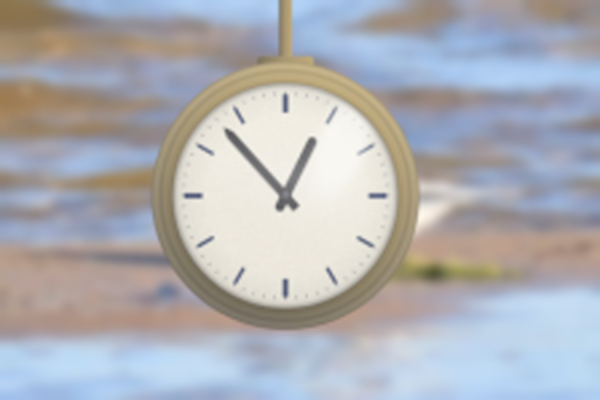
12:53
